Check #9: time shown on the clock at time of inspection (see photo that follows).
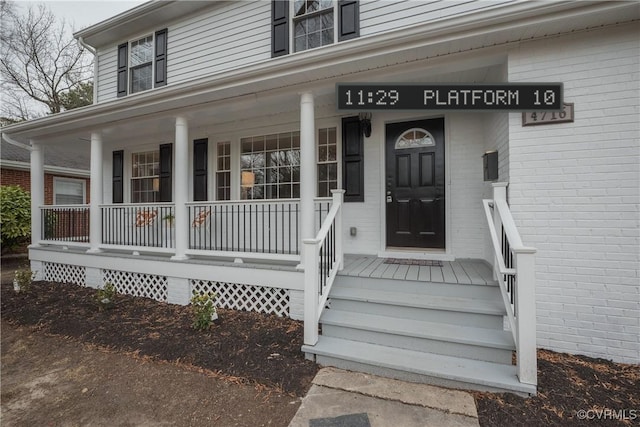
11:29
